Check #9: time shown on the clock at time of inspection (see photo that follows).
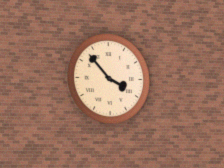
3:53
